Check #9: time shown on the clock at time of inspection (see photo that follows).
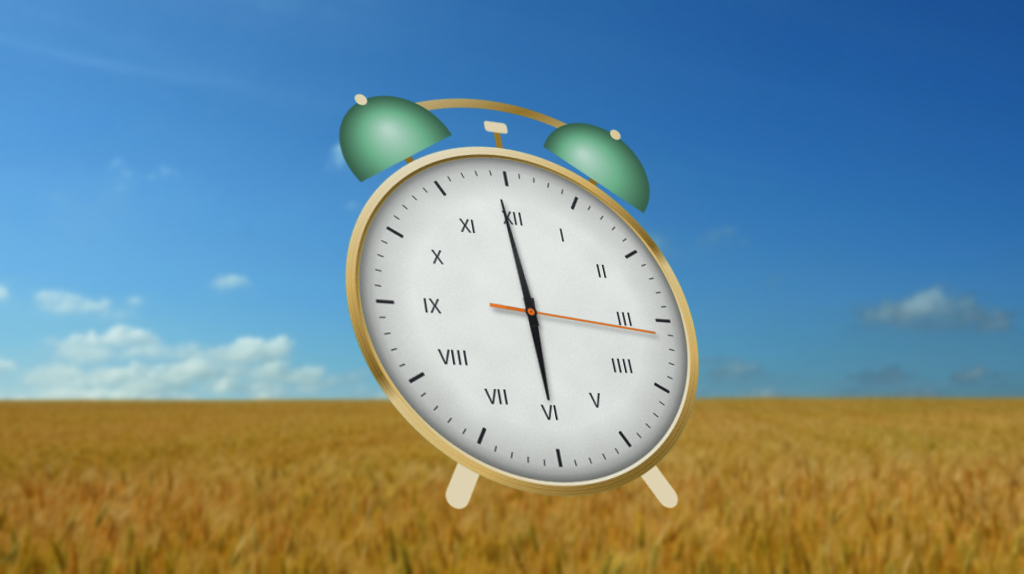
5:59:16
